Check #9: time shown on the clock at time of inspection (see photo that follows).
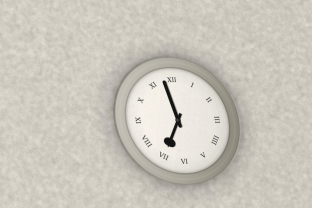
6:58
